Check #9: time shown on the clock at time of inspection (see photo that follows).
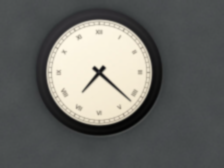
7:22
